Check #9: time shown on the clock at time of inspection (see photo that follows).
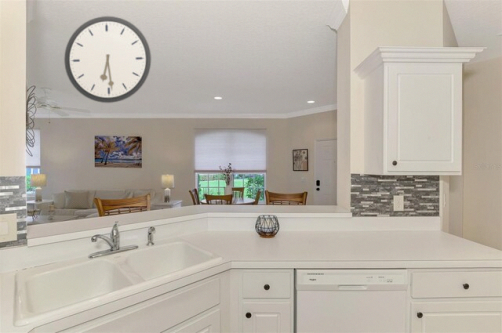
6:29
